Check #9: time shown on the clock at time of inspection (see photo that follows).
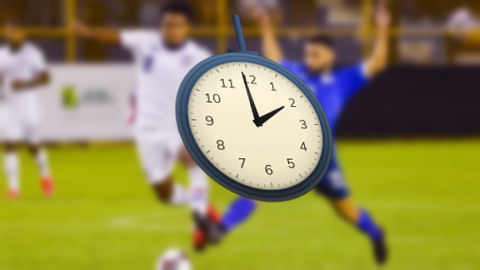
1:59
